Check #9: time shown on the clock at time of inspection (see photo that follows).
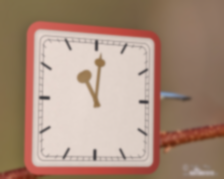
11:01
